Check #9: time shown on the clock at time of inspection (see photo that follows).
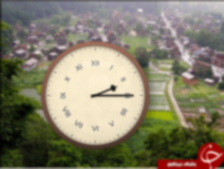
2:15
